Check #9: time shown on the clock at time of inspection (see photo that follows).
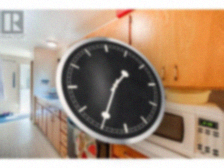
1:35
